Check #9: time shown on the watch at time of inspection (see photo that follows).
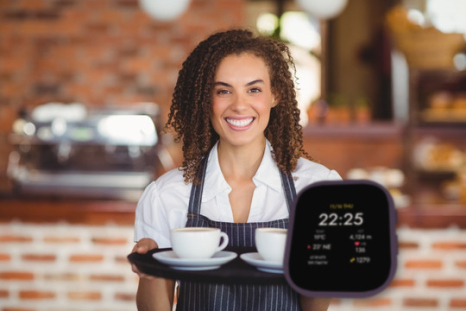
22:25
